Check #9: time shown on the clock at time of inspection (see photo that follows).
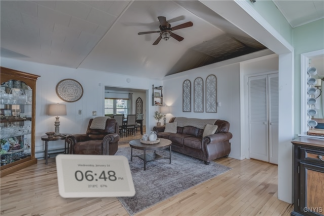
6:48
